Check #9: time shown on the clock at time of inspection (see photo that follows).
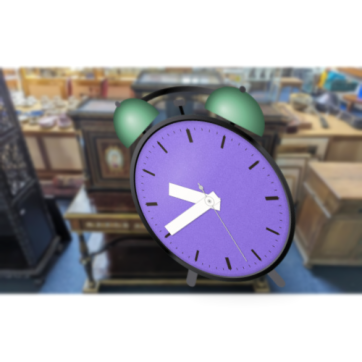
9:40:27
